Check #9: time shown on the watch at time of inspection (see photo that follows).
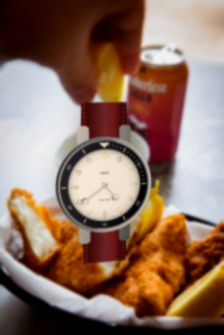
4:39
